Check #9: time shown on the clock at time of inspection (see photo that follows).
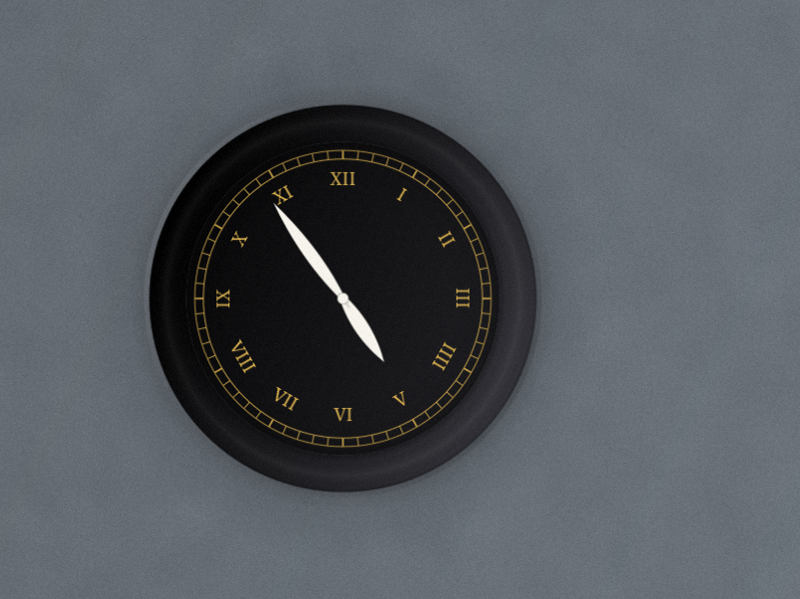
4:54
